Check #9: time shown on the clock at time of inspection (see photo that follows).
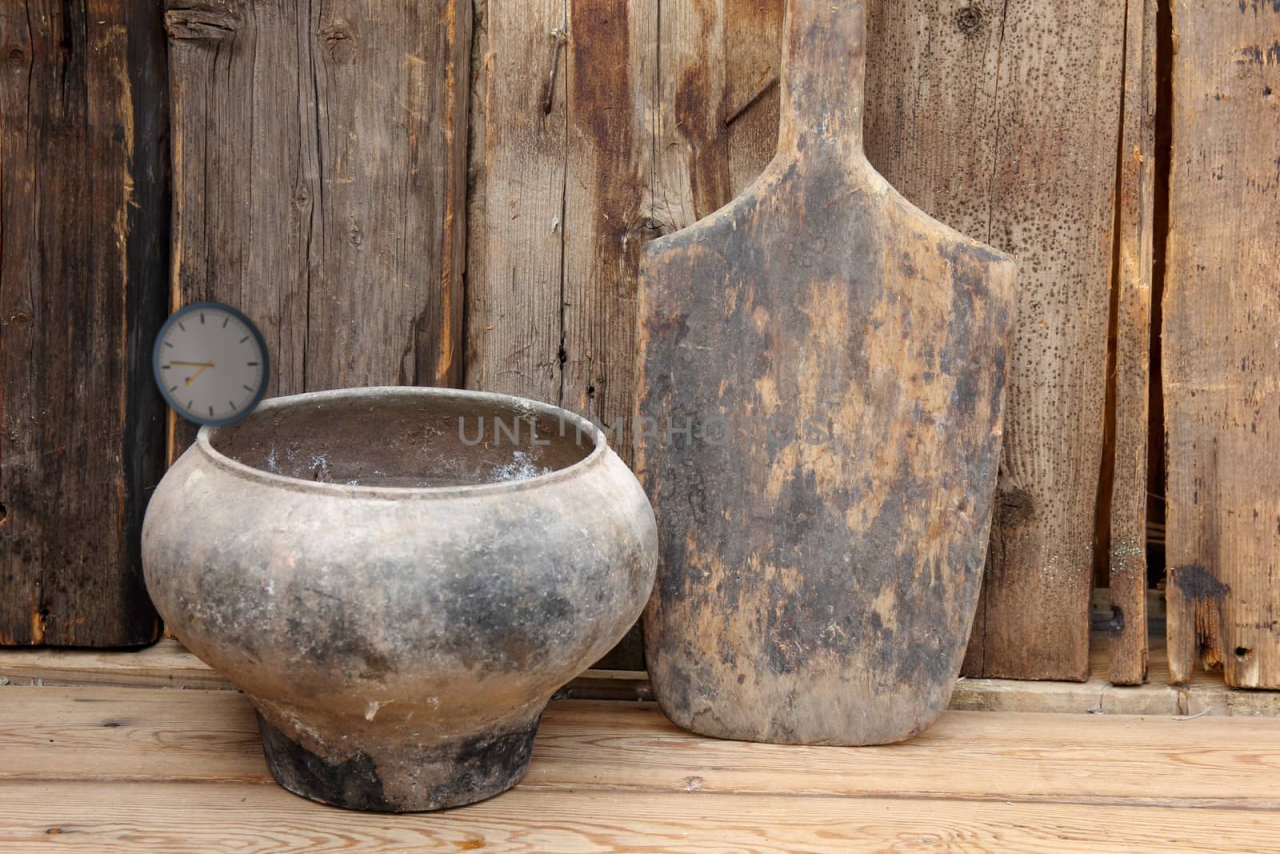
7:46
